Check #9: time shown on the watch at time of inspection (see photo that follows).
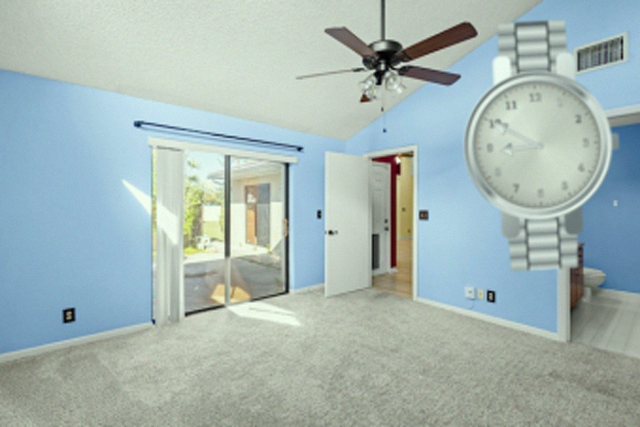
8:50
